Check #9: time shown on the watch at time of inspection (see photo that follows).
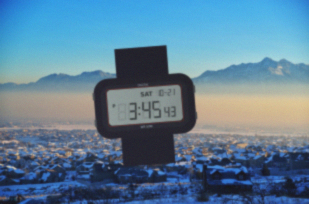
3:45:43
